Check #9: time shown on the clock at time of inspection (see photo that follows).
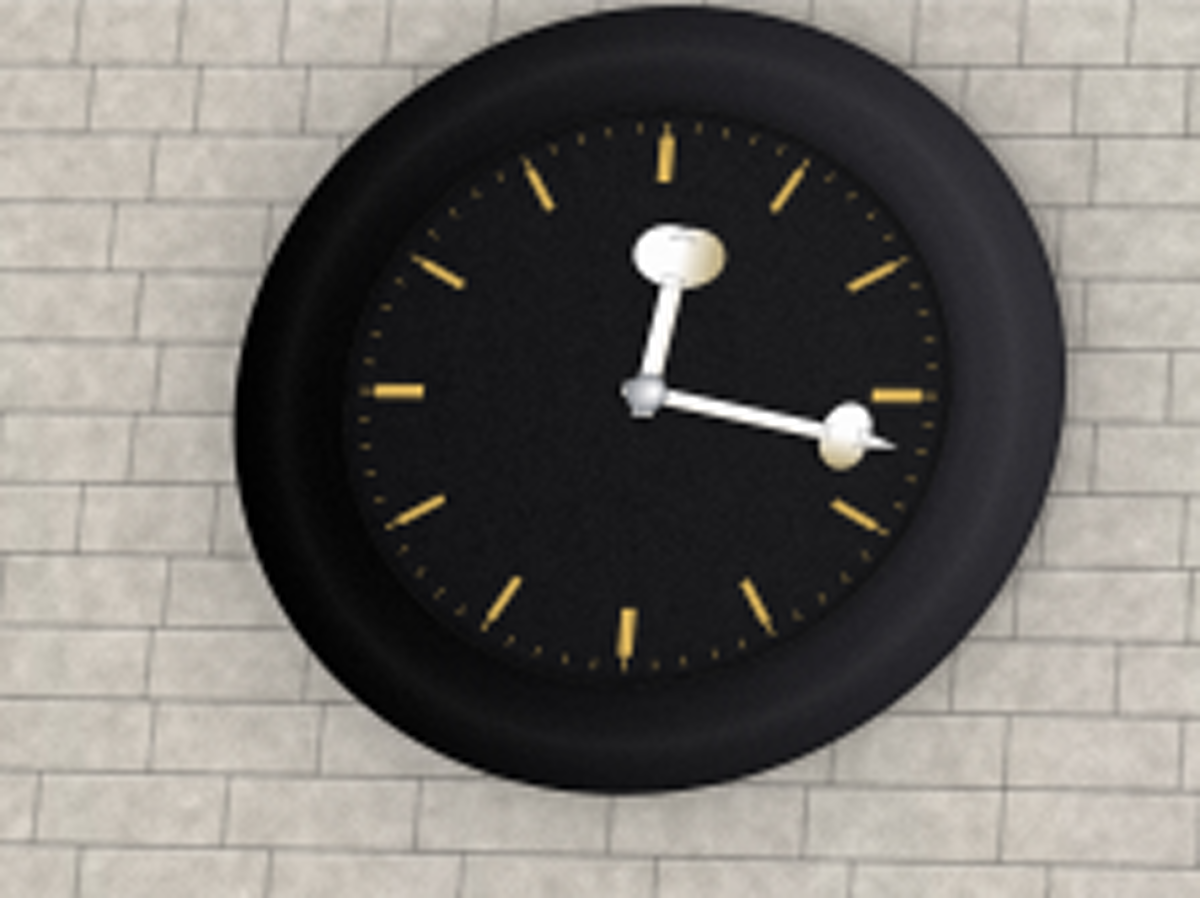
12:17
